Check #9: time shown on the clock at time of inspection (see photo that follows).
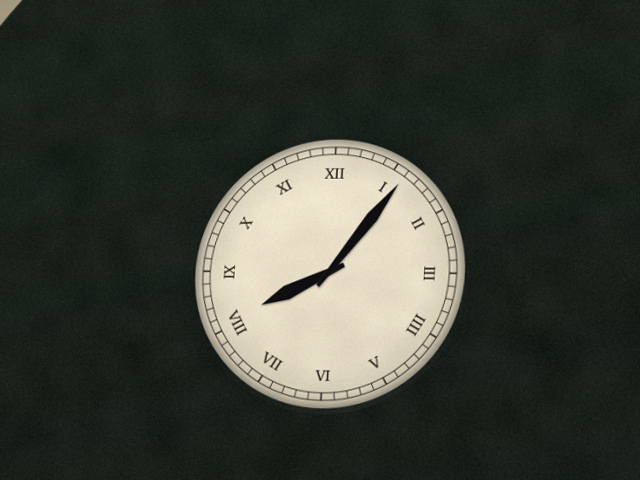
8:06
